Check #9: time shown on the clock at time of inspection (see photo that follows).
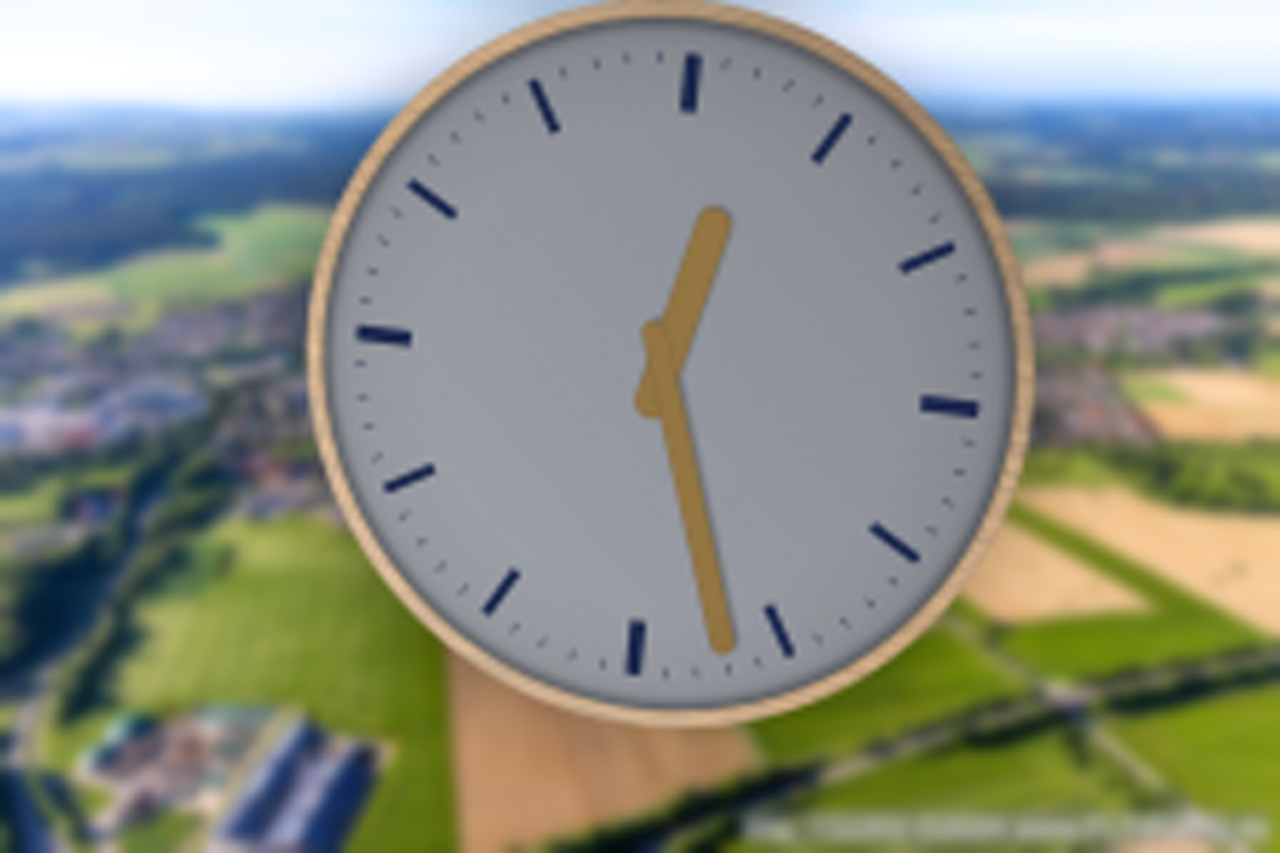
12:27
